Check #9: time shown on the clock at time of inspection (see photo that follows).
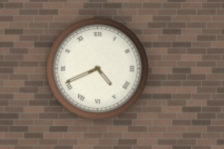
4:41
